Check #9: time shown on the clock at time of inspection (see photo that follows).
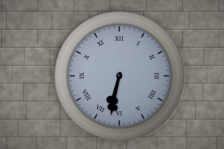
6:32
